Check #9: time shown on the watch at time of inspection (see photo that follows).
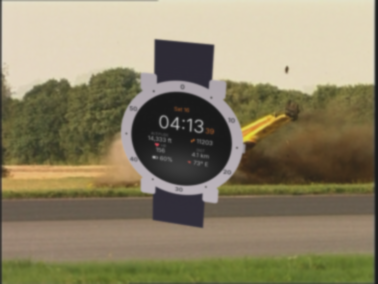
4:13
